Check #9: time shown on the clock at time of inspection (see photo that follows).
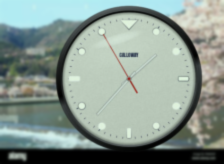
1:36:55
